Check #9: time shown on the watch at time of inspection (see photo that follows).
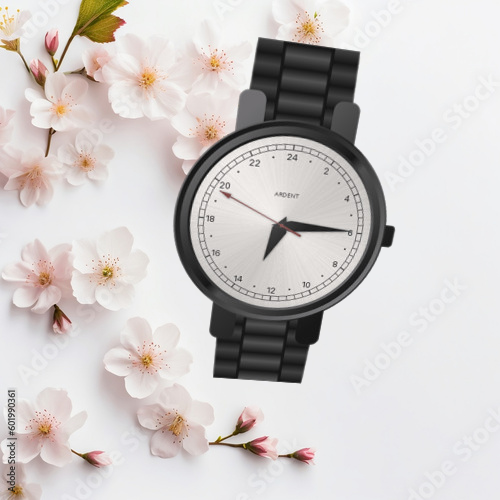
13:14:49
